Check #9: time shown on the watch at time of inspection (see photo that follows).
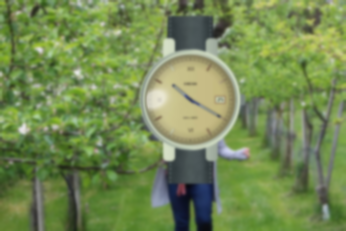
10:20
